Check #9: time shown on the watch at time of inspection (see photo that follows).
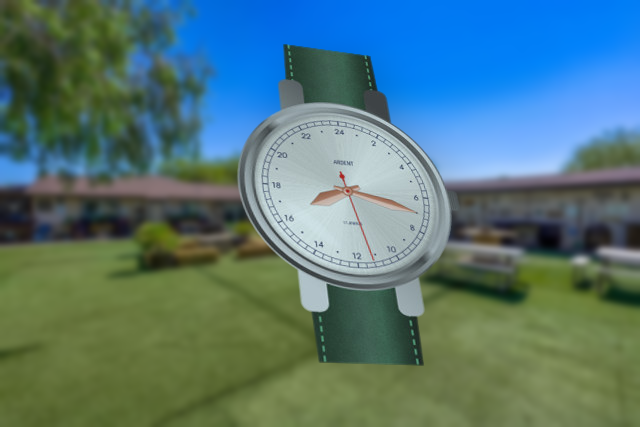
16:17:28
